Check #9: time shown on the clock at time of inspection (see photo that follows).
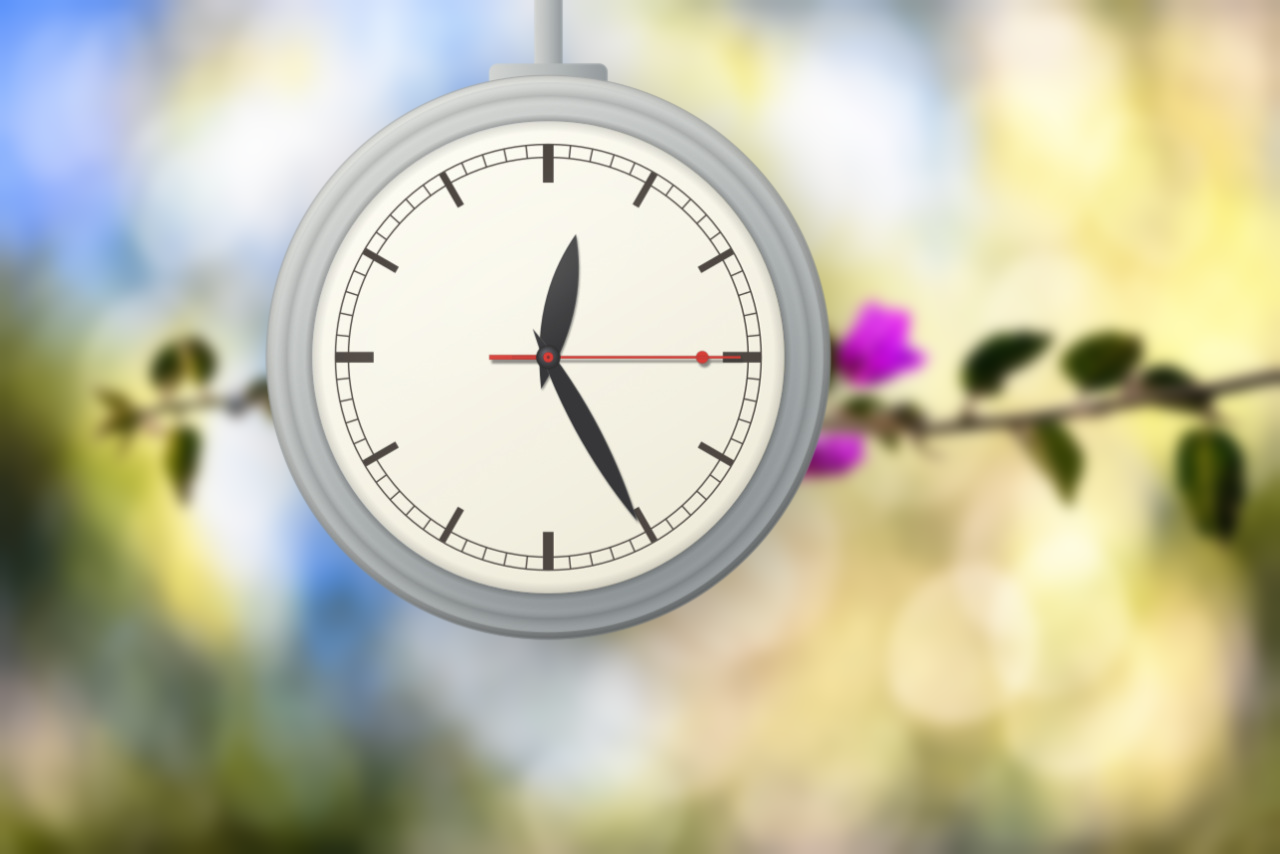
12:25:15
